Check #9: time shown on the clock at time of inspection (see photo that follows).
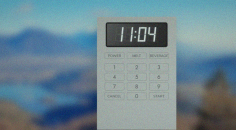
11:04
